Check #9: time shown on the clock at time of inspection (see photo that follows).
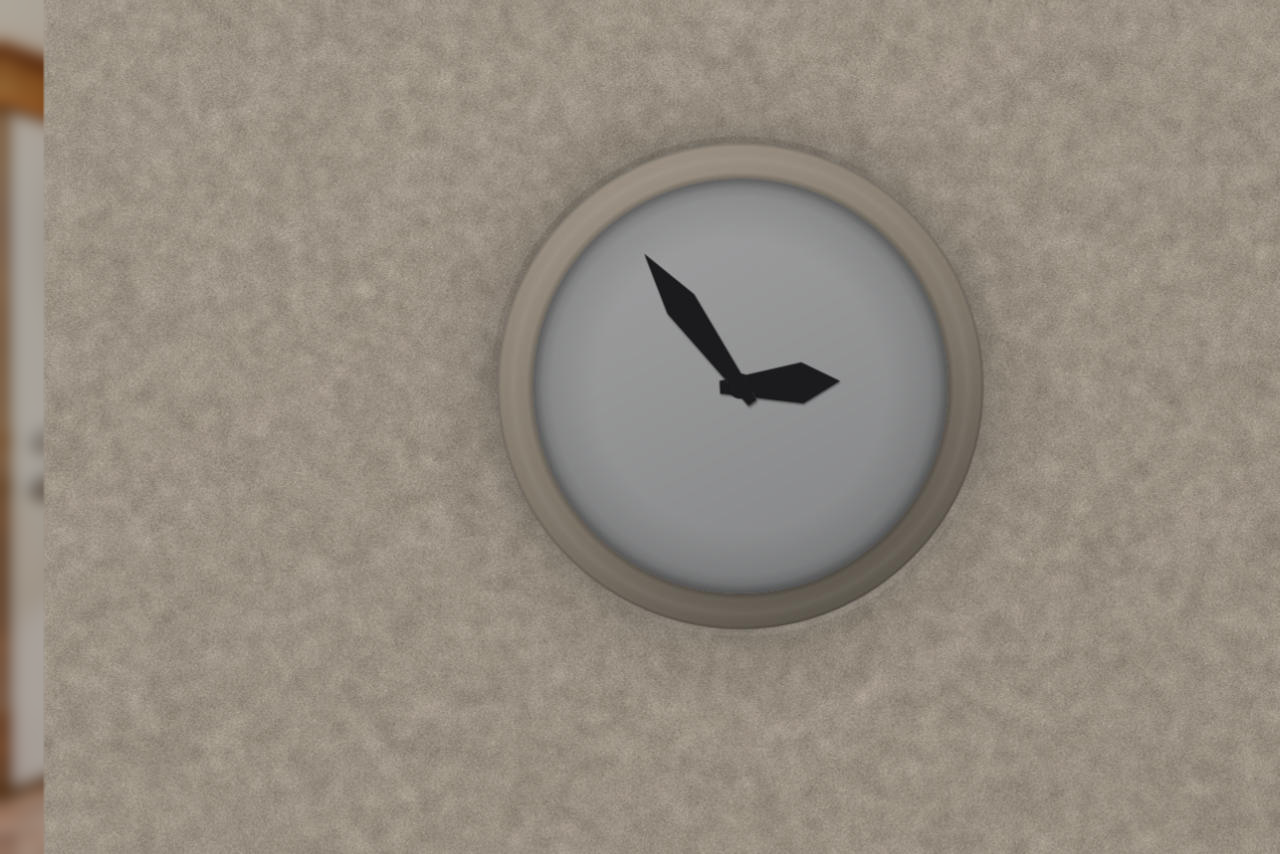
2:54
